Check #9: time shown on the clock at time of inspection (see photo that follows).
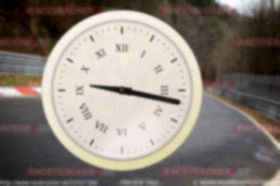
9:17
